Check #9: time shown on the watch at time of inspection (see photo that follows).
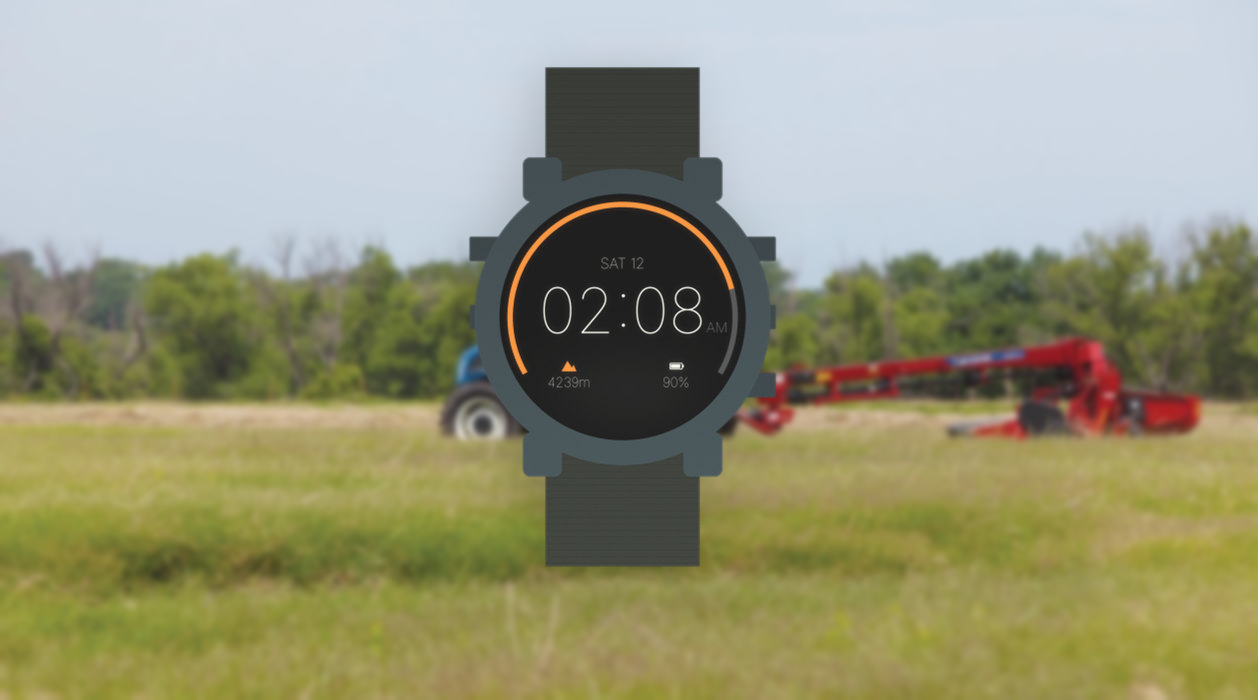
2:08
